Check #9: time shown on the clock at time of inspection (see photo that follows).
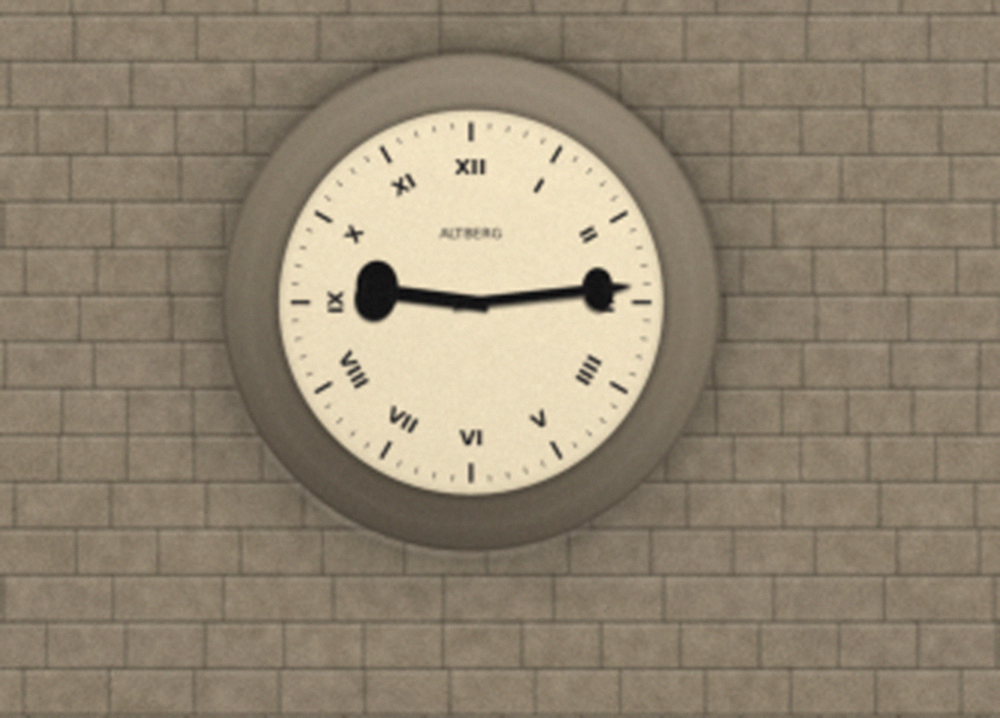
9:14
